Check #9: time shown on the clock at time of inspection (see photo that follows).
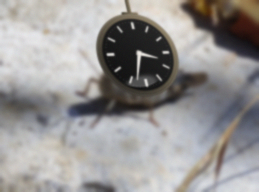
3:33
